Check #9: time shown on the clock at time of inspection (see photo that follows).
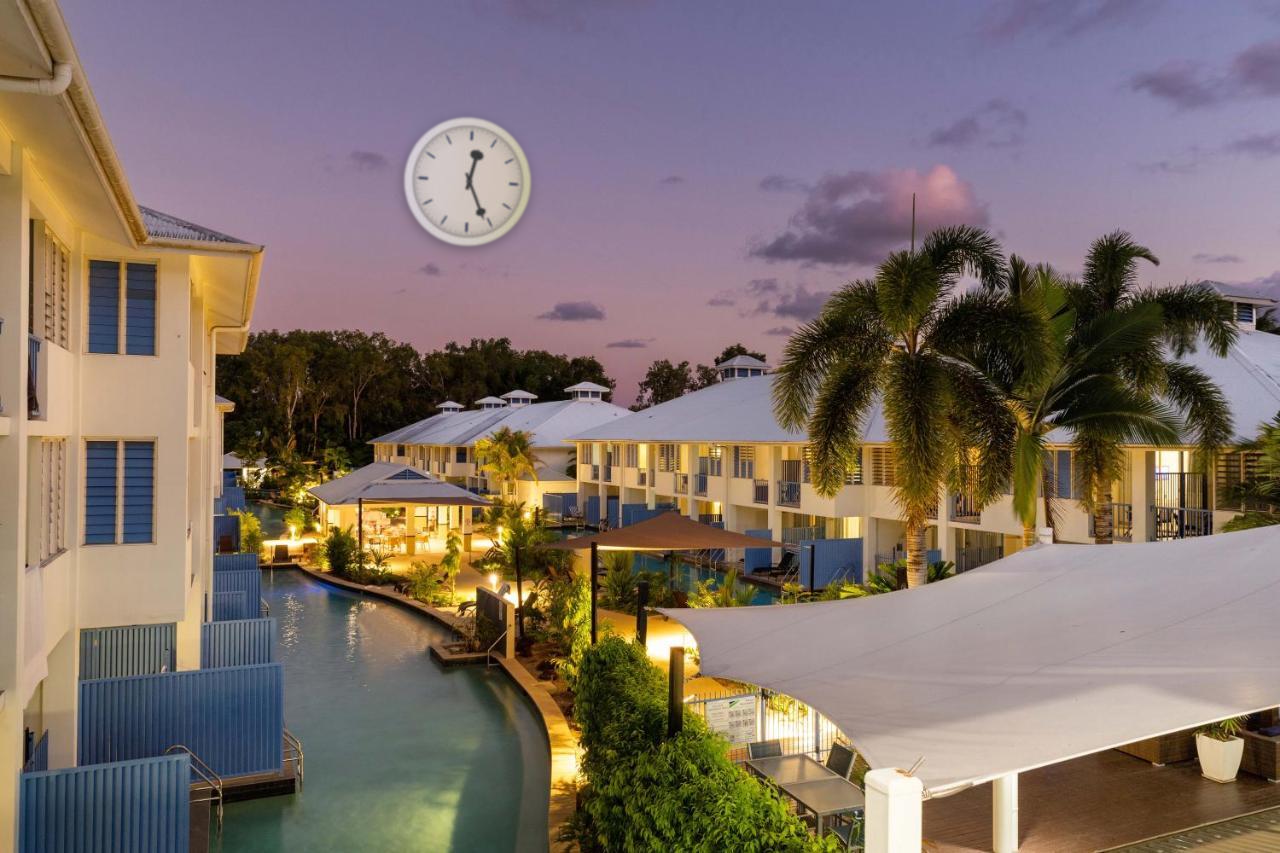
12:26
